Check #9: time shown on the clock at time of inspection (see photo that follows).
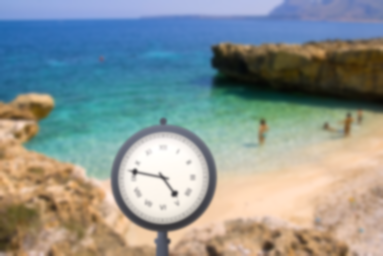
4:47
